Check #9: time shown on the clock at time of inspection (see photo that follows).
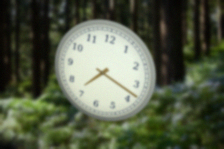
7:18
